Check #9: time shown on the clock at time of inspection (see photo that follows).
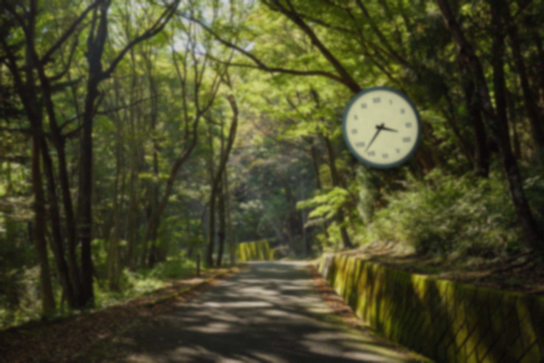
3:37
